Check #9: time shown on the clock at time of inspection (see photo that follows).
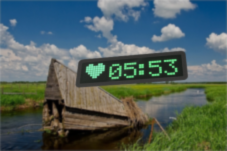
5:53
